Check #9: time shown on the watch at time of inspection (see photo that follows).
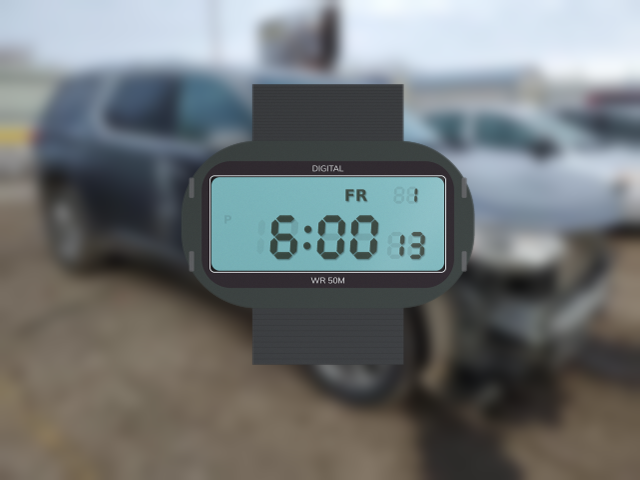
6:00:13
